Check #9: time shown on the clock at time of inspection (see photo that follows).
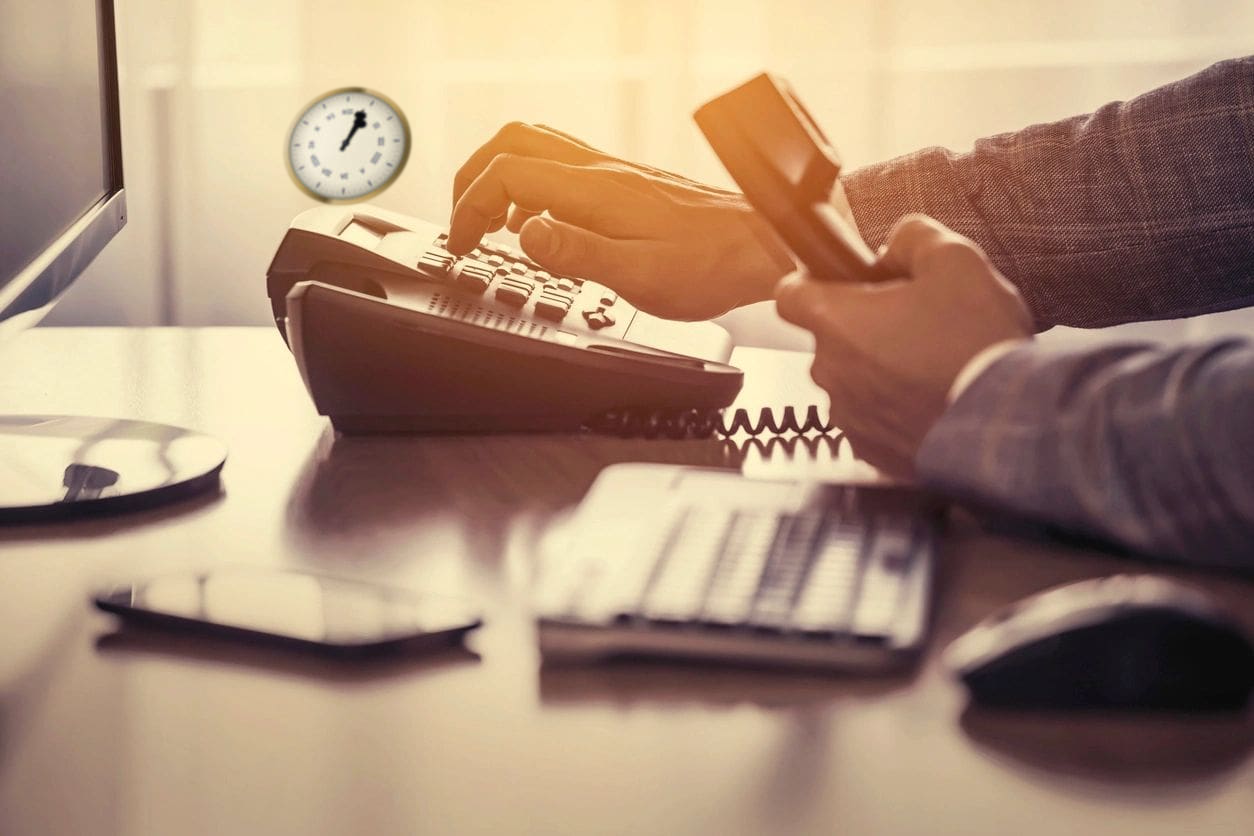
1:04
